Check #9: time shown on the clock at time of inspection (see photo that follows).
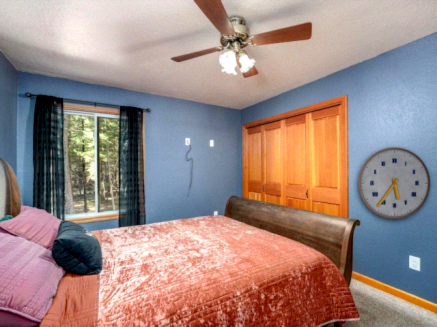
5:36
